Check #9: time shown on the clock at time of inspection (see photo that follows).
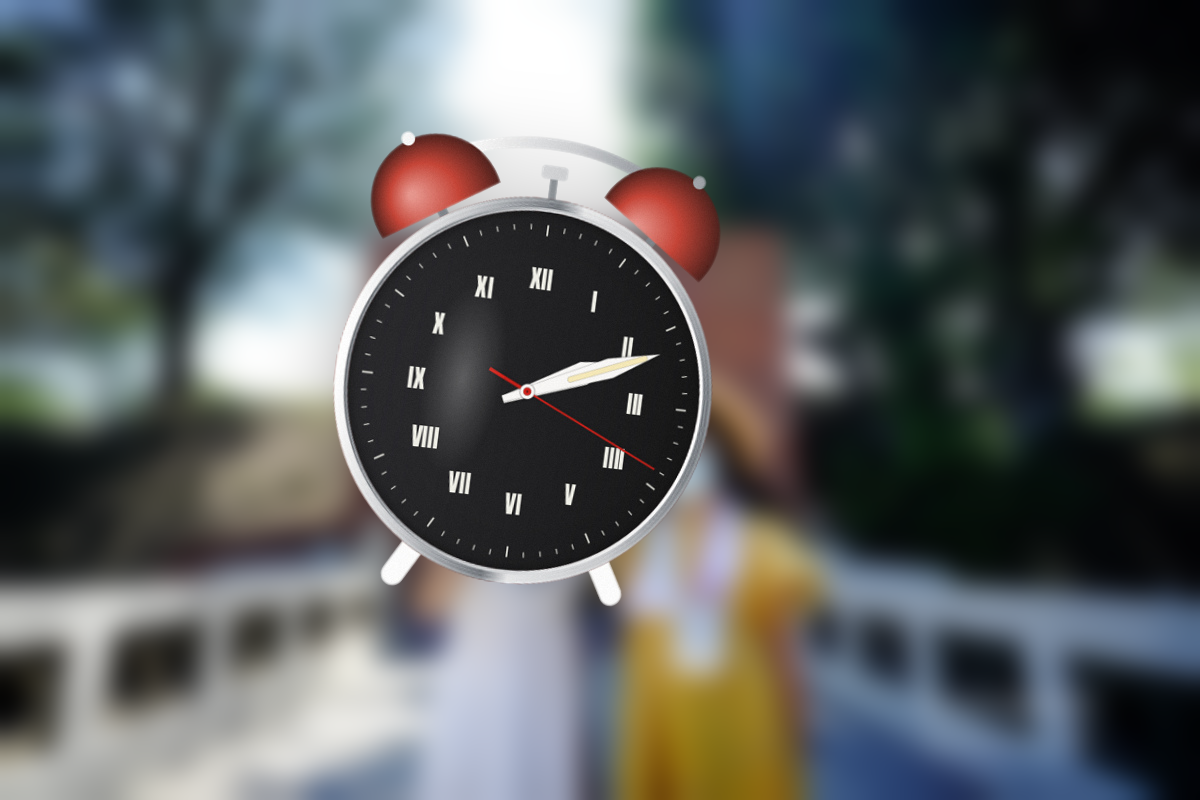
2:11:19
